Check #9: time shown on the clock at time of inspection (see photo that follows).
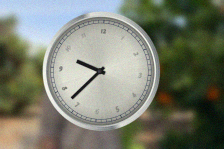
9:37
